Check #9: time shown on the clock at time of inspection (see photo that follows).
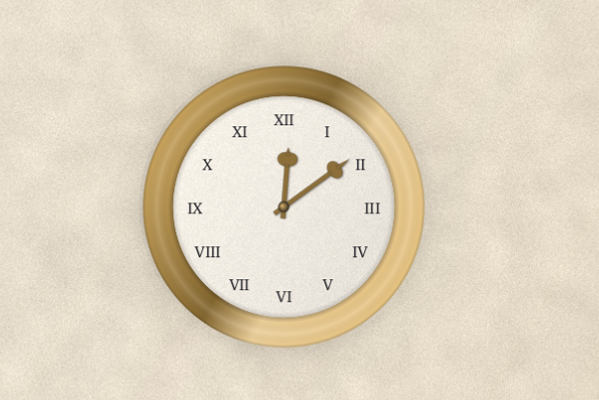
12:09
